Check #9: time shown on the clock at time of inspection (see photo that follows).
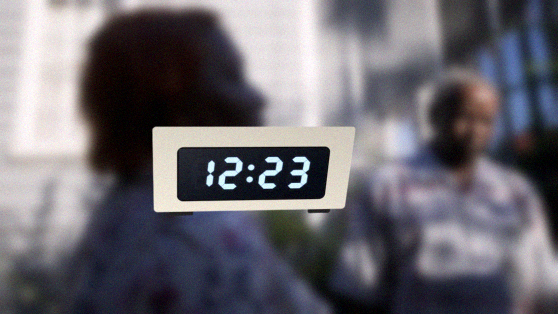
12:23
